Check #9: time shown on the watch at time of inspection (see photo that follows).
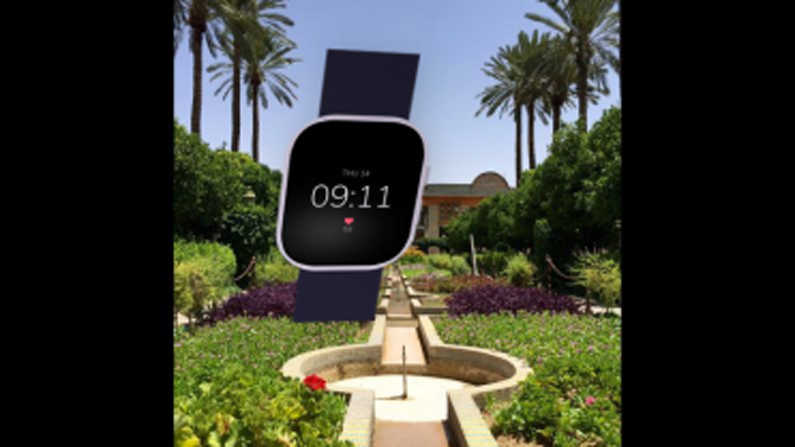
9:11
